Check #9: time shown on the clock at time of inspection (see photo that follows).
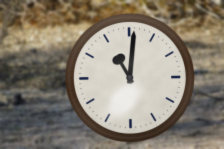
11:01
